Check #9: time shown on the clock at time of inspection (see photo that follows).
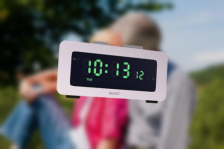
10:13:12
